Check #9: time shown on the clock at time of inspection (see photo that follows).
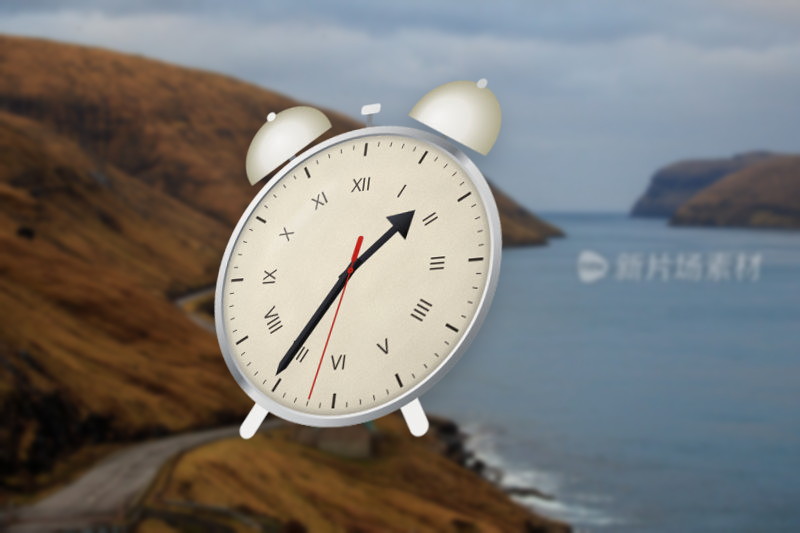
1:35:32
